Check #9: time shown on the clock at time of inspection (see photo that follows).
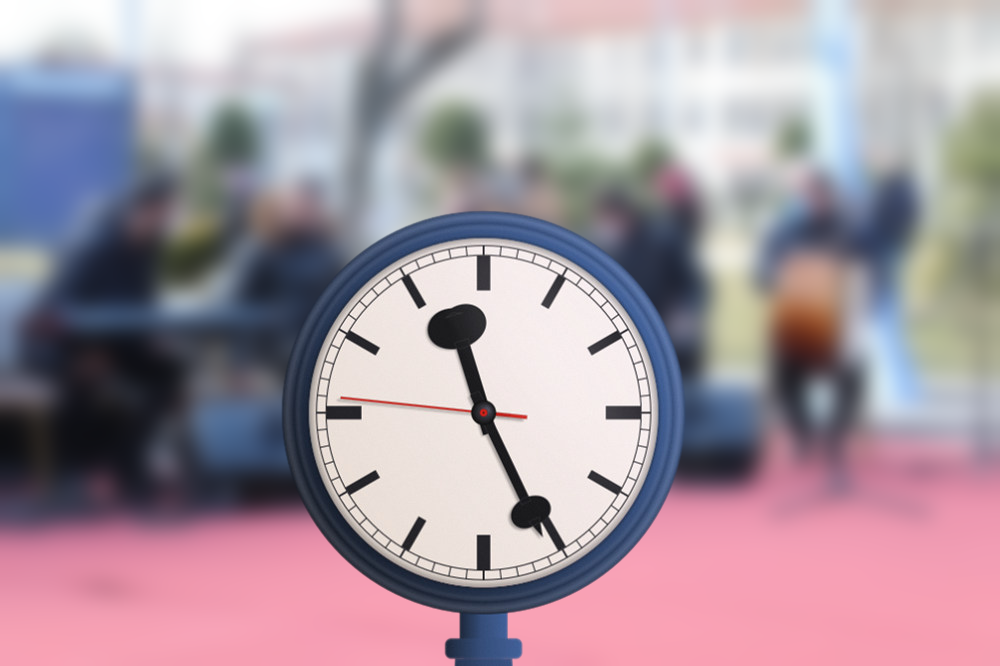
11:25:46
